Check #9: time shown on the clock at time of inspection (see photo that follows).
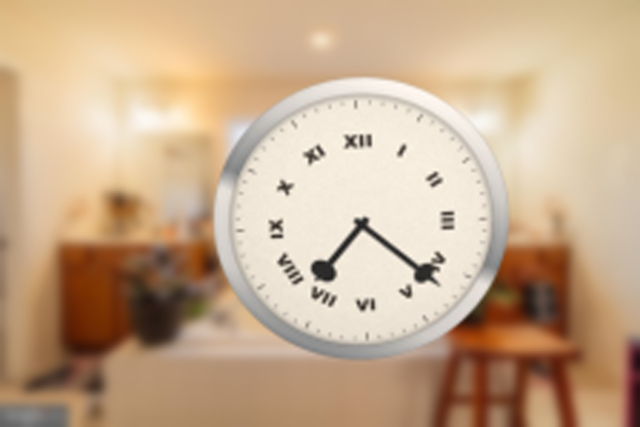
7:22
